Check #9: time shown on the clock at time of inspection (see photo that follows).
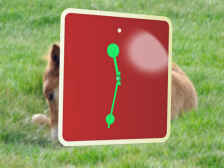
11:32
